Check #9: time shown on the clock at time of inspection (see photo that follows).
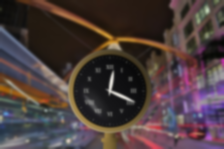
12:19
